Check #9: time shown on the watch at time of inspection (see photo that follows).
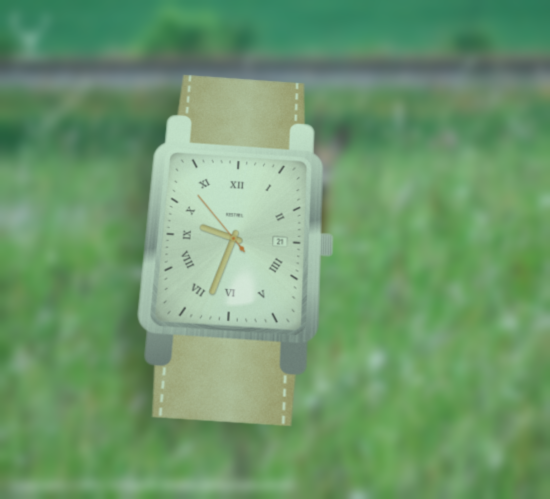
9:32:53
